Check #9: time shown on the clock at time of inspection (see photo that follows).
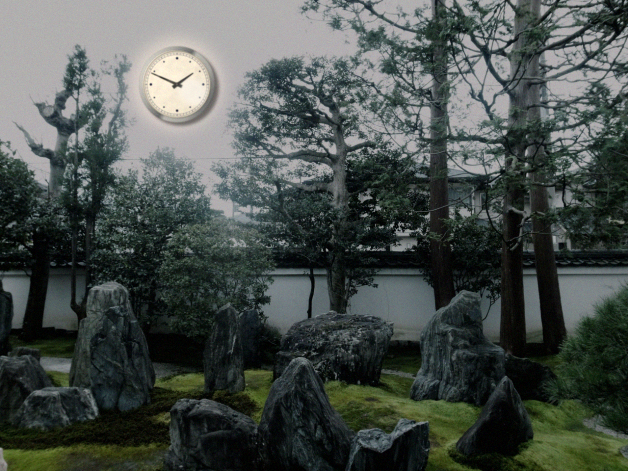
1:49
